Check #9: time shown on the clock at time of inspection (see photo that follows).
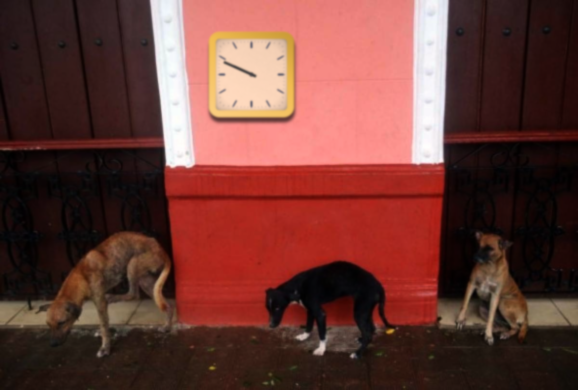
9:49
